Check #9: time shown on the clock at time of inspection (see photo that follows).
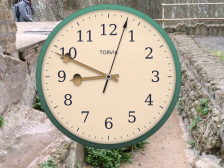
8:49:03
